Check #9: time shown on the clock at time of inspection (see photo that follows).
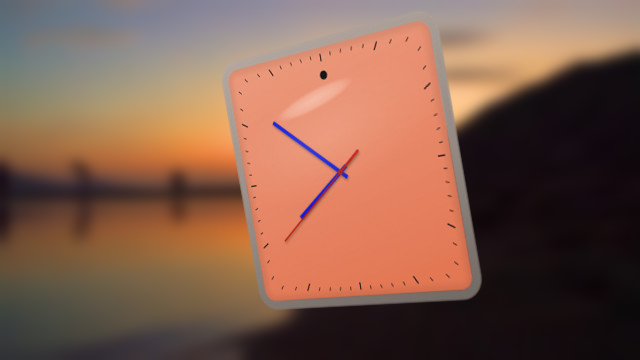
7:51:39
